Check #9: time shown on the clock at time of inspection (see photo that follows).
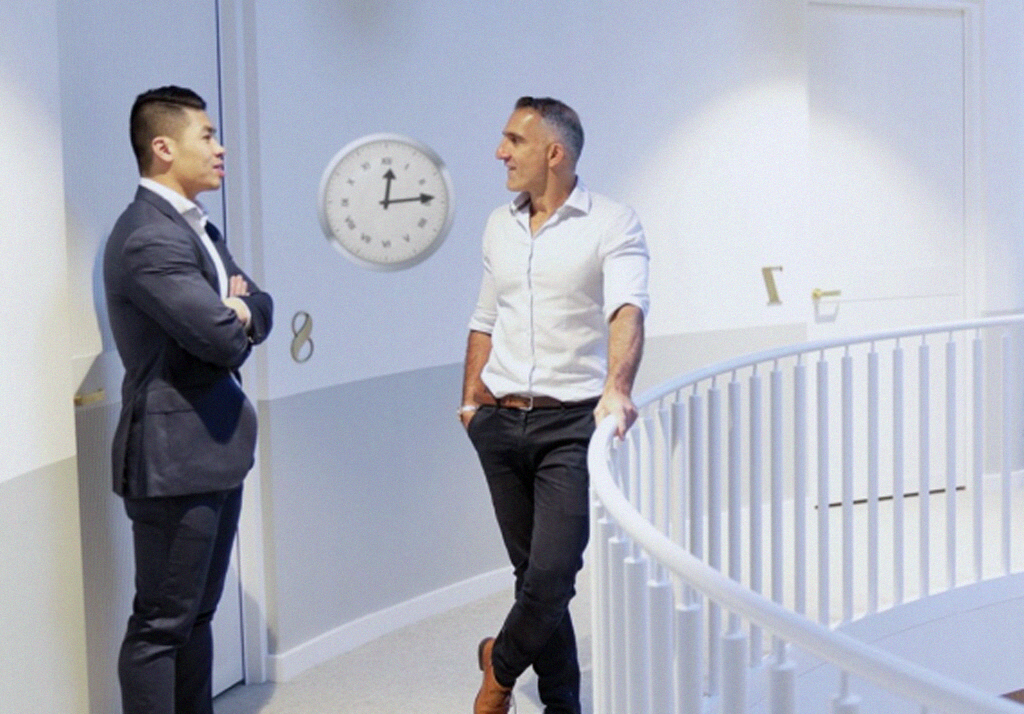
12:14
